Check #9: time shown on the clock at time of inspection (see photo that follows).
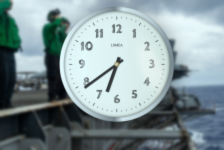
6:39
